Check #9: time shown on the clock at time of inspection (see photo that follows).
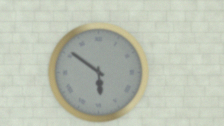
5:51
